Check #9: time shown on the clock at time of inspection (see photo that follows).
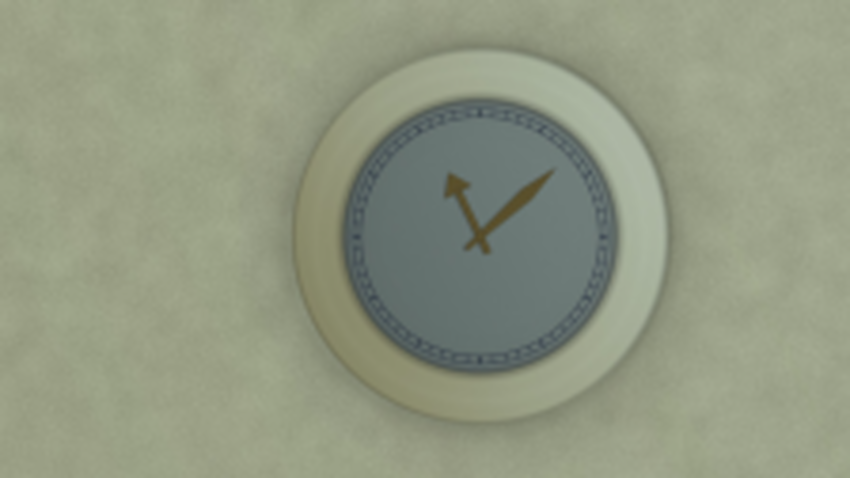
11:08
